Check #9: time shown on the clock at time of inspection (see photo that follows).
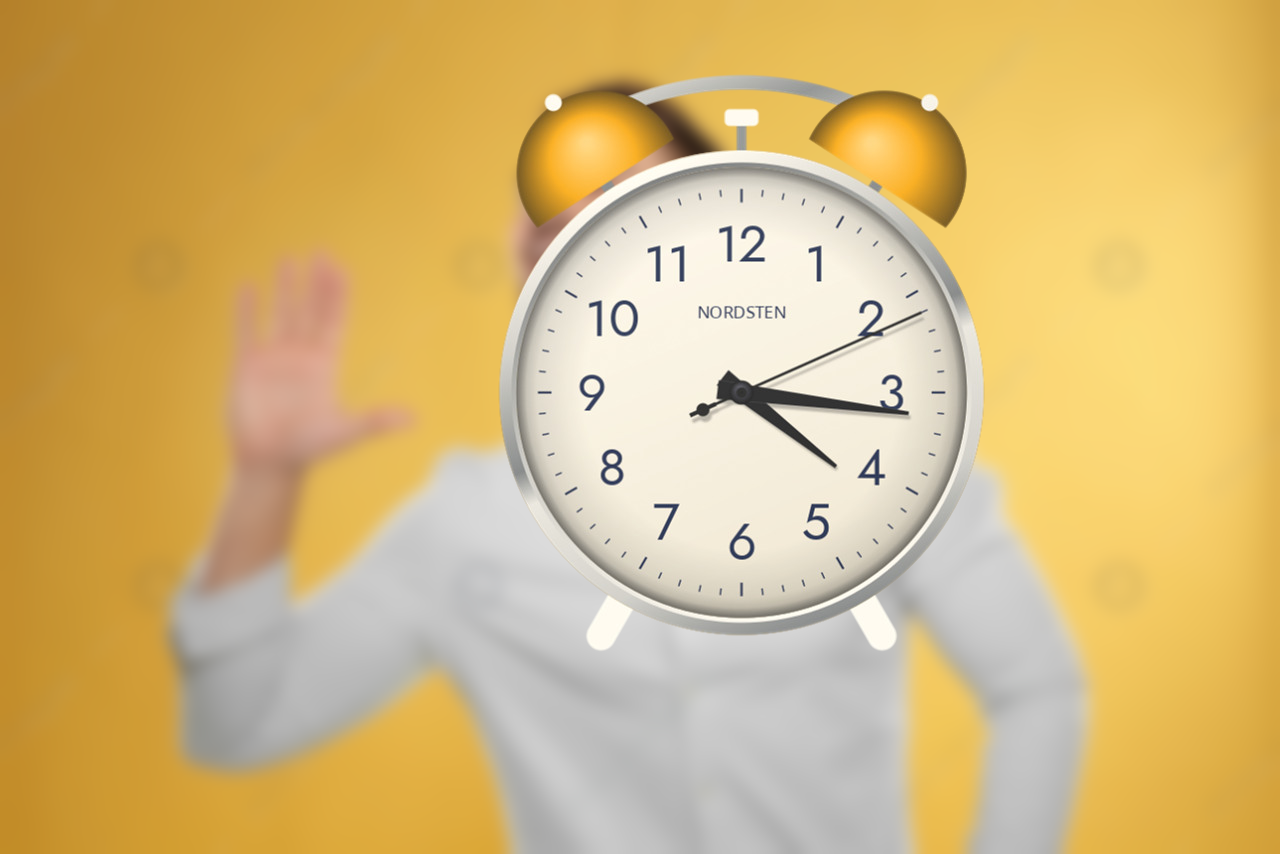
4:16:11
